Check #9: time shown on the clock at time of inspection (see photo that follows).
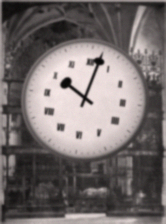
10:02
